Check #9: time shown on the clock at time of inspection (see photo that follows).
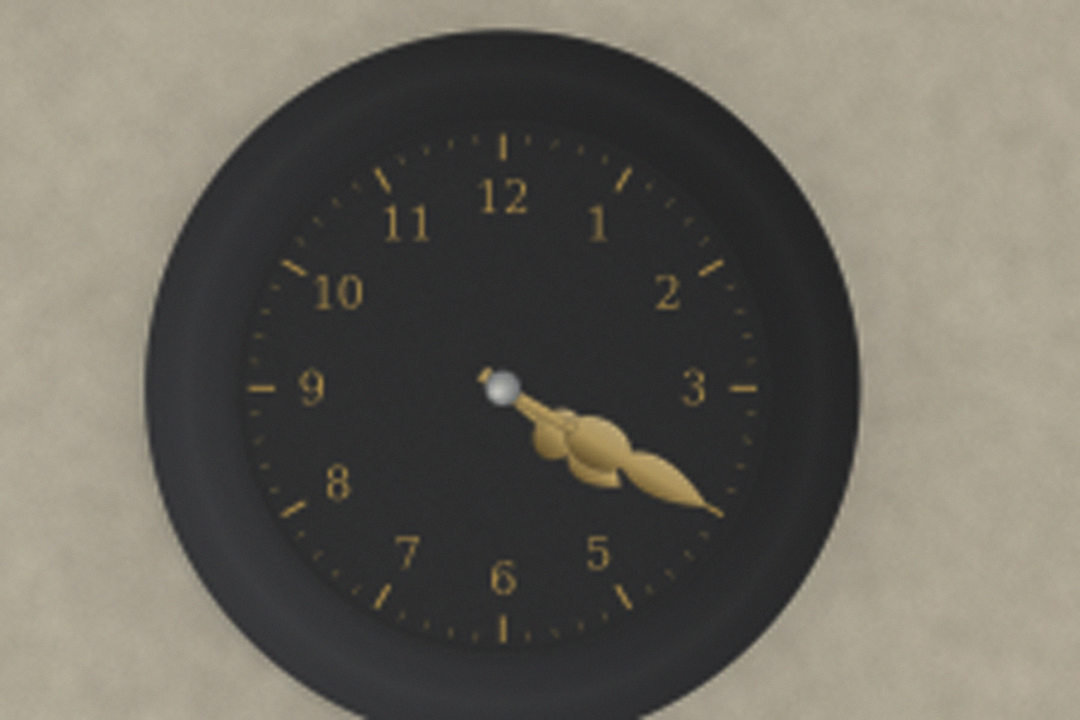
4:20
